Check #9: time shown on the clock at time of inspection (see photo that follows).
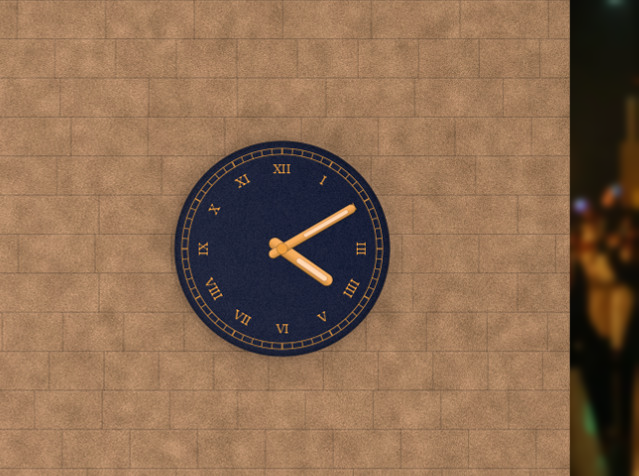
4:10
